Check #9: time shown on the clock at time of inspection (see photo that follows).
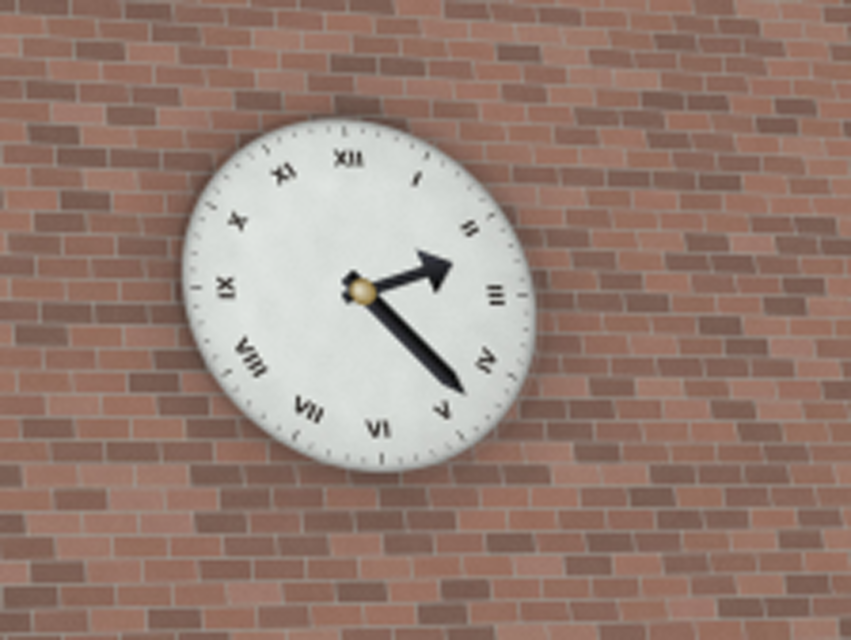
2:23
